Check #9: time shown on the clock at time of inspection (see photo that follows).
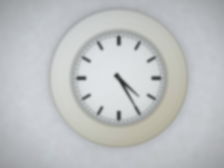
4:25
